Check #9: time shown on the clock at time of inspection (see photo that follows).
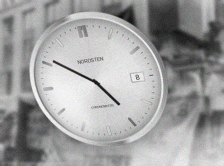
4:51
